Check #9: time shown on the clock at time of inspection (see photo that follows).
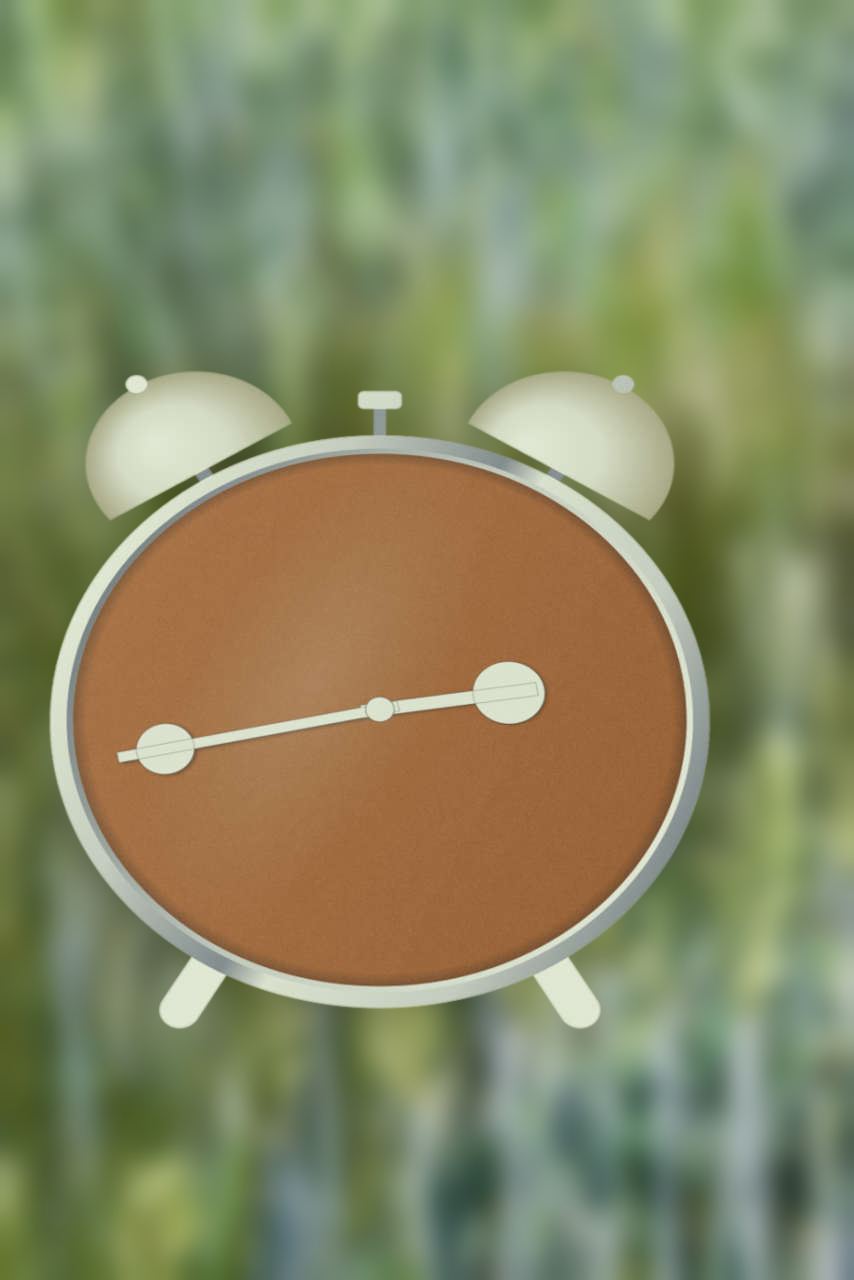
2:43
